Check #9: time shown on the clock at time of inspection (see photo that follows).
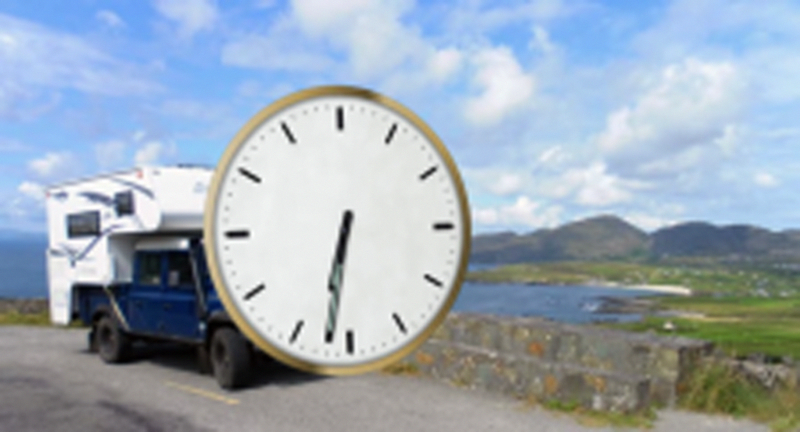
6:32
